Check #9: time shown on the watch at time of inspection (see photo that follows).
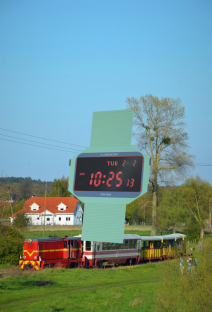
10:25:13
